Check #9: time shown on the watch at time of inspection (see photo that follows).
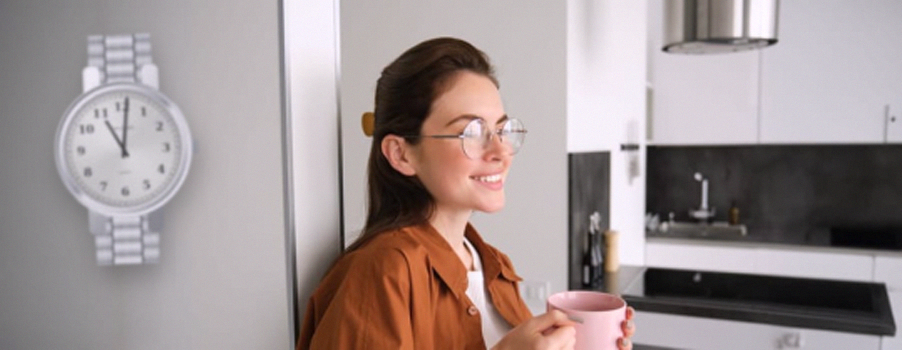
11:01
